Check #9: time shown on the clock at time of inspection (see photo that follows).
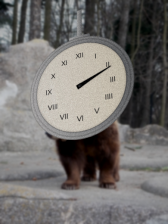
2:11
